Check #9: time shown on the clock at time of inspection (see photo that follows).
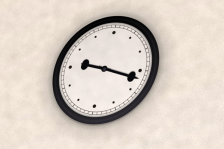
9:17
